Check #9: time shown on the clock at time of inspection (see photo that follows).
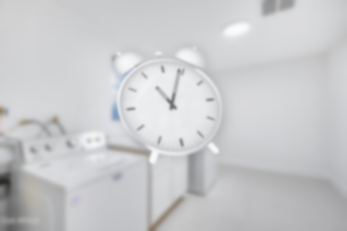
11:04
